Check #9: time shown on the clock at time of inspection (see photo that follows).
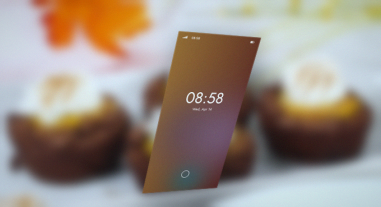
8:58
